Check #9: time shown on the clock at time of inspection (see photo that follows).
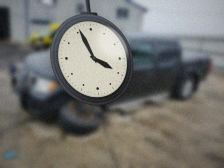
3:56
